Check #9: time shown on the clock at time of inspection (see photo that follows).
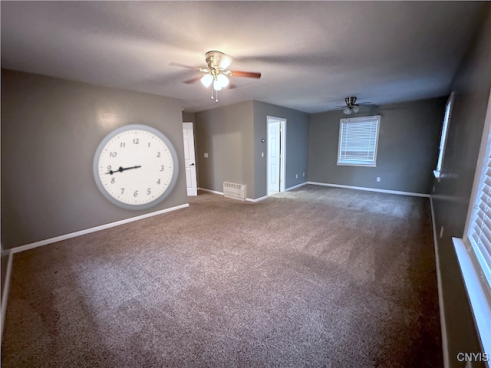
8:43
